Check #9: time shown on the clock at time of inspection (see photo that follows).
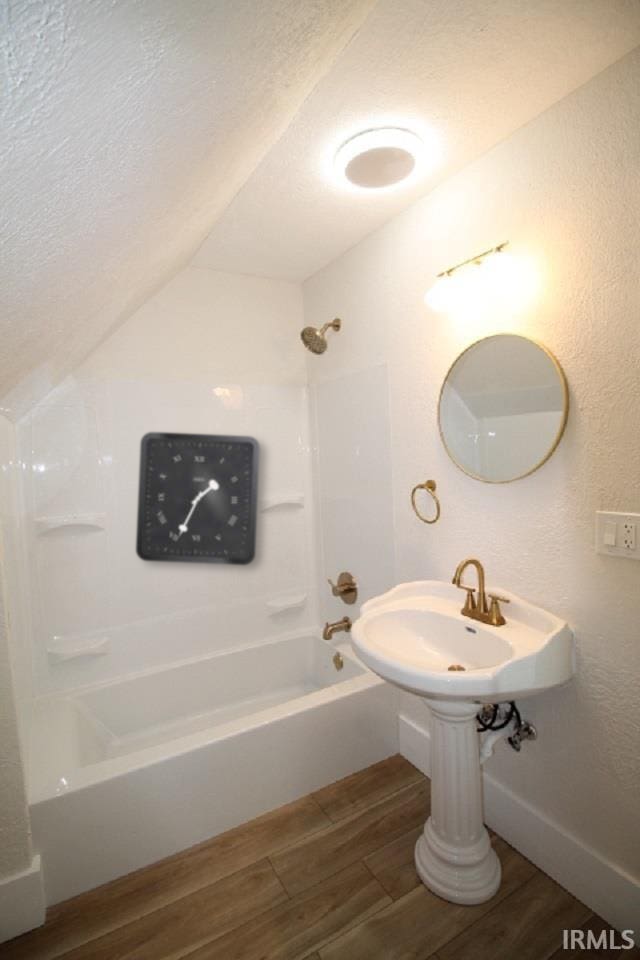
1:34
